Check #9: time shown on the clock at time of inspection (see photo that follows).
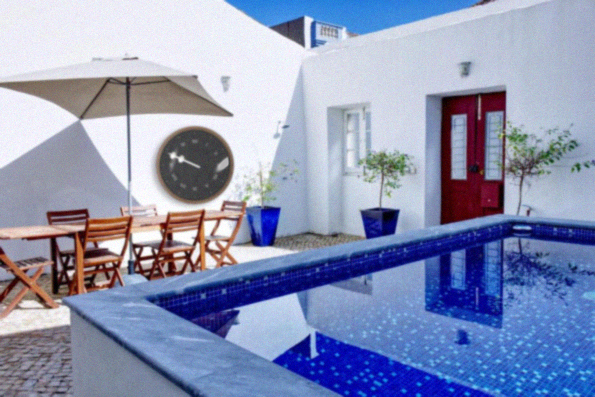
9:49
